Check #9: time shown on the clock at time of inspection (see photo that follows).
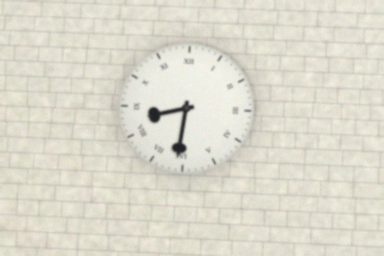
8:31
